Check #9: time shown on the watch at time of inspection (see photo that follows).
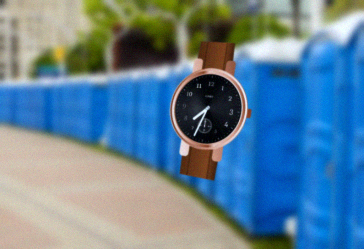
7:33
